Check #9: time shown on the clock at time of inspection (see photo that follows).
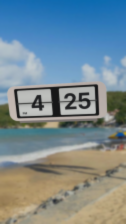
4:25
